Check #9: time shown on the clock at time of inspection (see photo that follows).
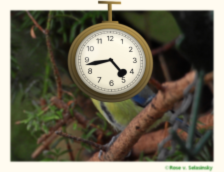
4:43
